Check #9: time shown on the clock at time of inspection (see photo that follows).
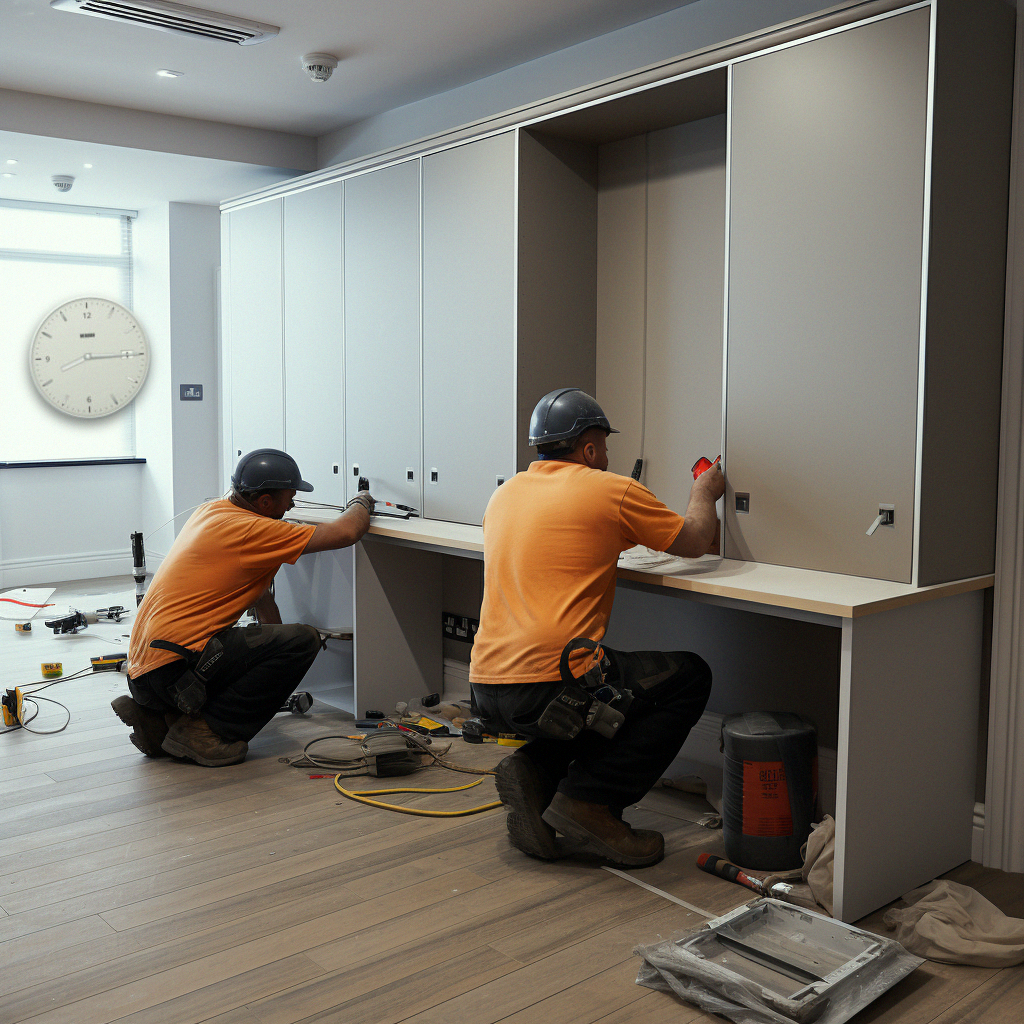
8:15
